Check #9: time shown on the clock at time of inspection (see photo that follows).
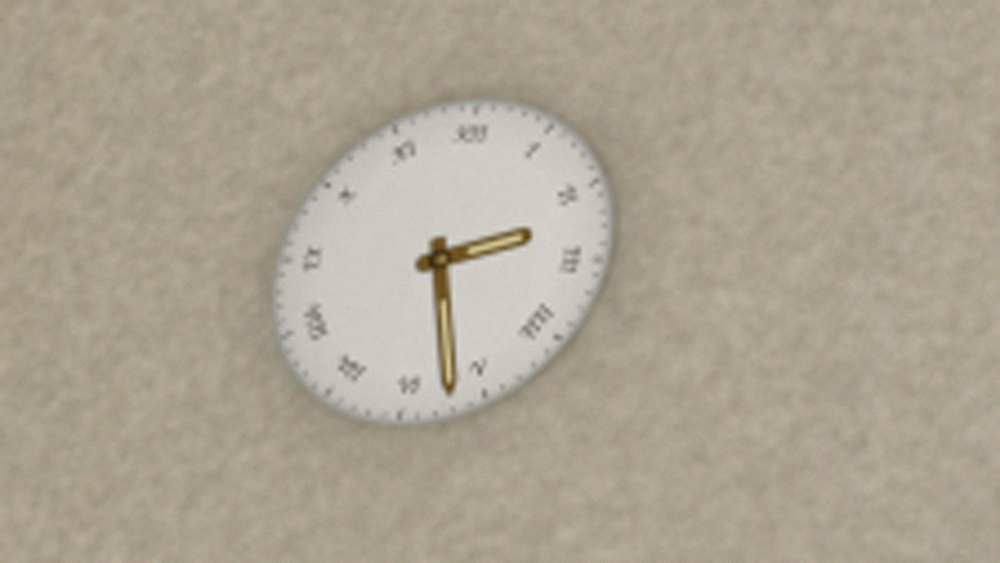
2:27
